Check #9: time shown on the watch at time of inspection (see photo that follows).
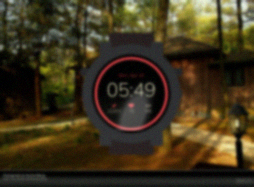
5:49
